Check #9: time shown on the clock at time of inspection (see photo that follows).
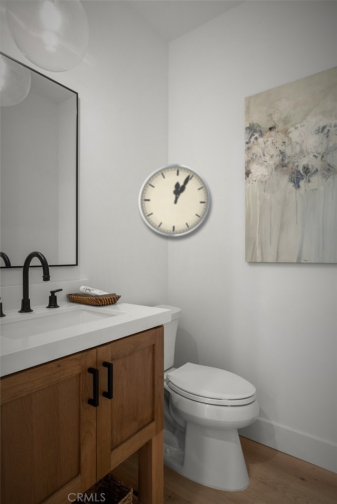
12:04
